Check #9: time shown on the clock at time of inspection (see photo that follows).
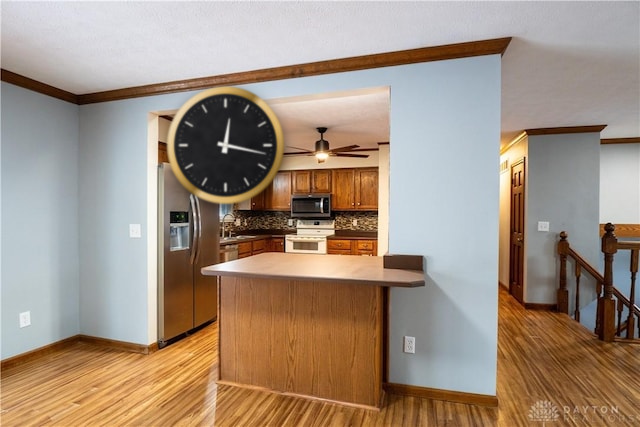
12:17
